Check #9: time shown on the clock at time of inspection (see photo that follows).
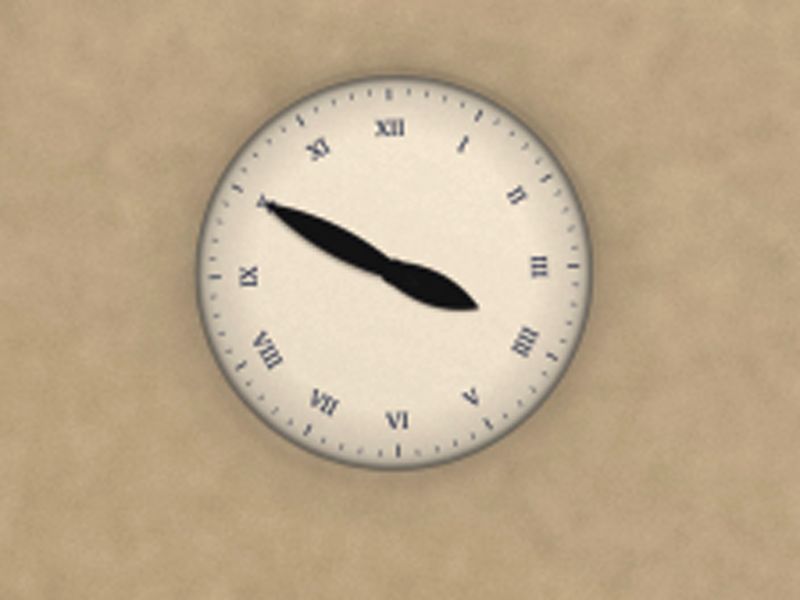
3:50
